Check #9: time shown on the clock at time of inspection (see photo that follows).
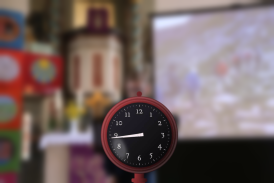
8:44
